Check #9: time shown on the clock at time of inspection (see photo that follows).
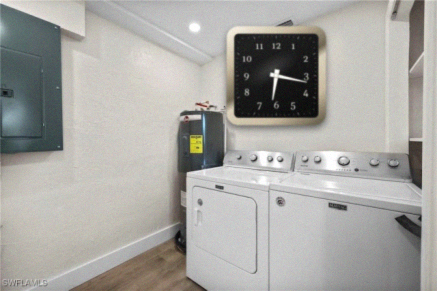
6:17
